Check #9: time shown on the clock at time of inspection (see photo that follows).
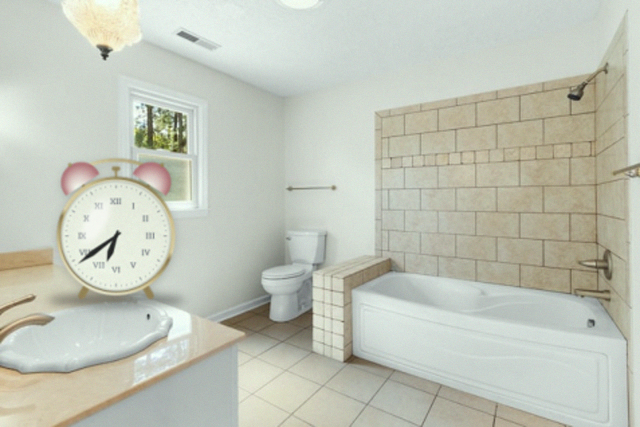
6:39
